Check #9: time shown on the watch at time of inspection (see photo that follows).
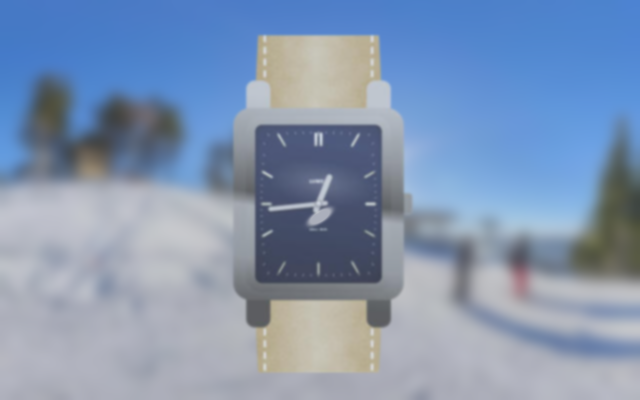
12:44
